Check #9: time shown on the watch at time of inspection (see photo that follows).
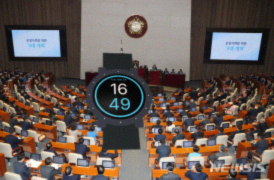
16:49
